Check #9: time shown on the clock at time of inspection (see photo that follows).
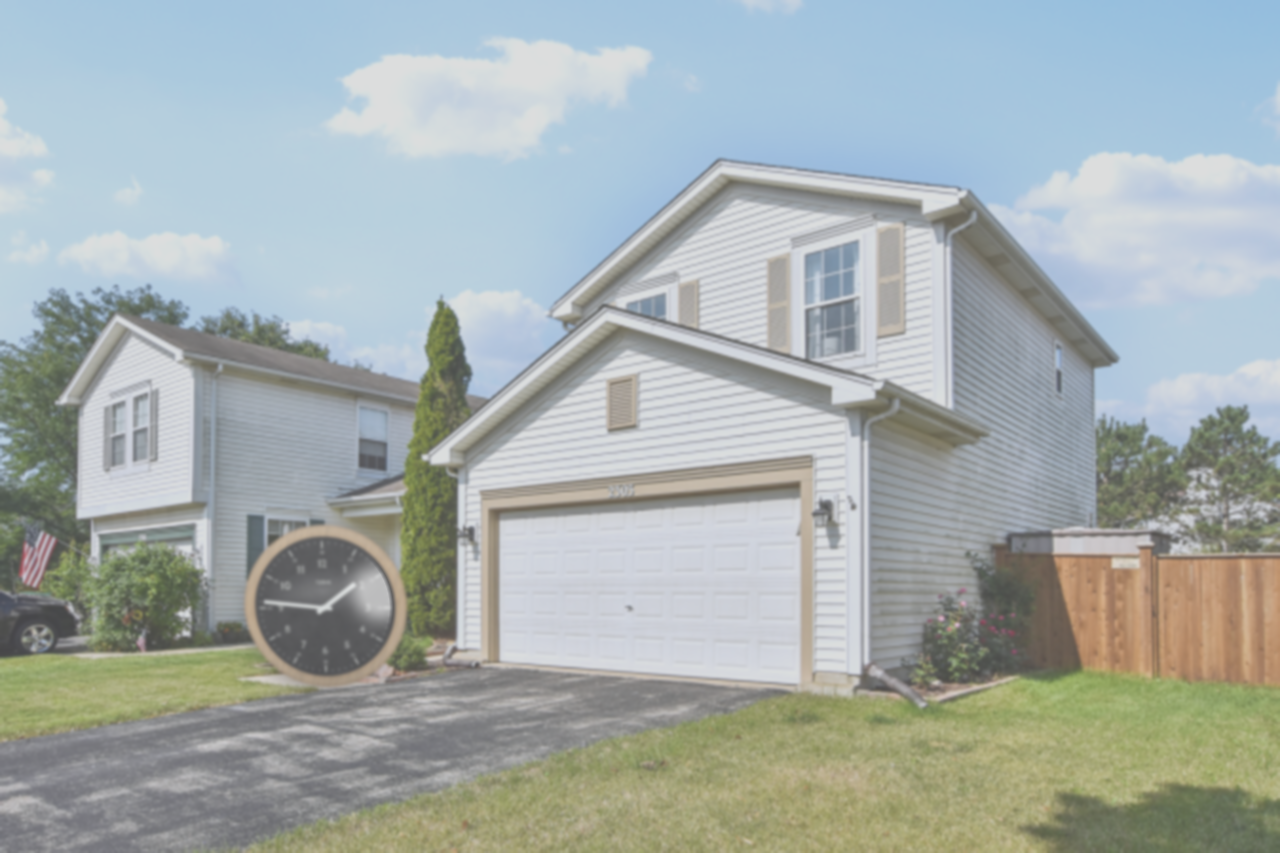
1:46
